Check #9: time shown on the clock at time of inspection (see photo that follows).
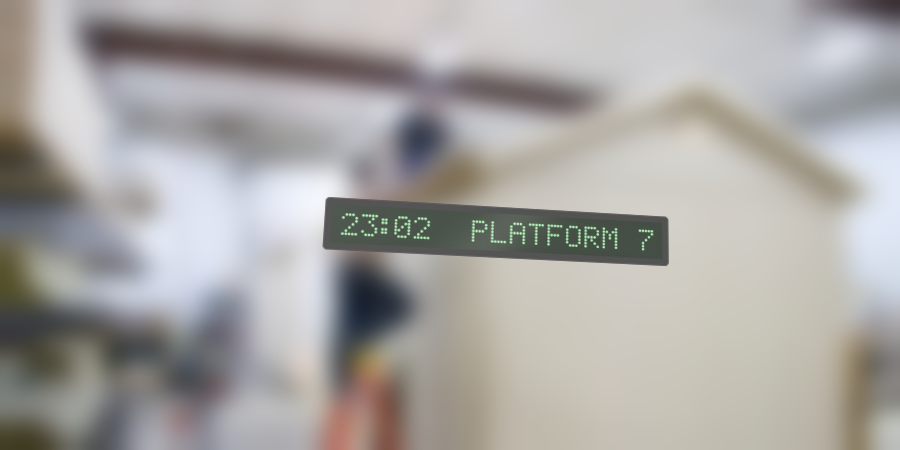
23:02
